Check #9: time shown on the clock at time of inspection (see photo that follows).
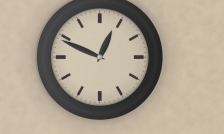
12:49
